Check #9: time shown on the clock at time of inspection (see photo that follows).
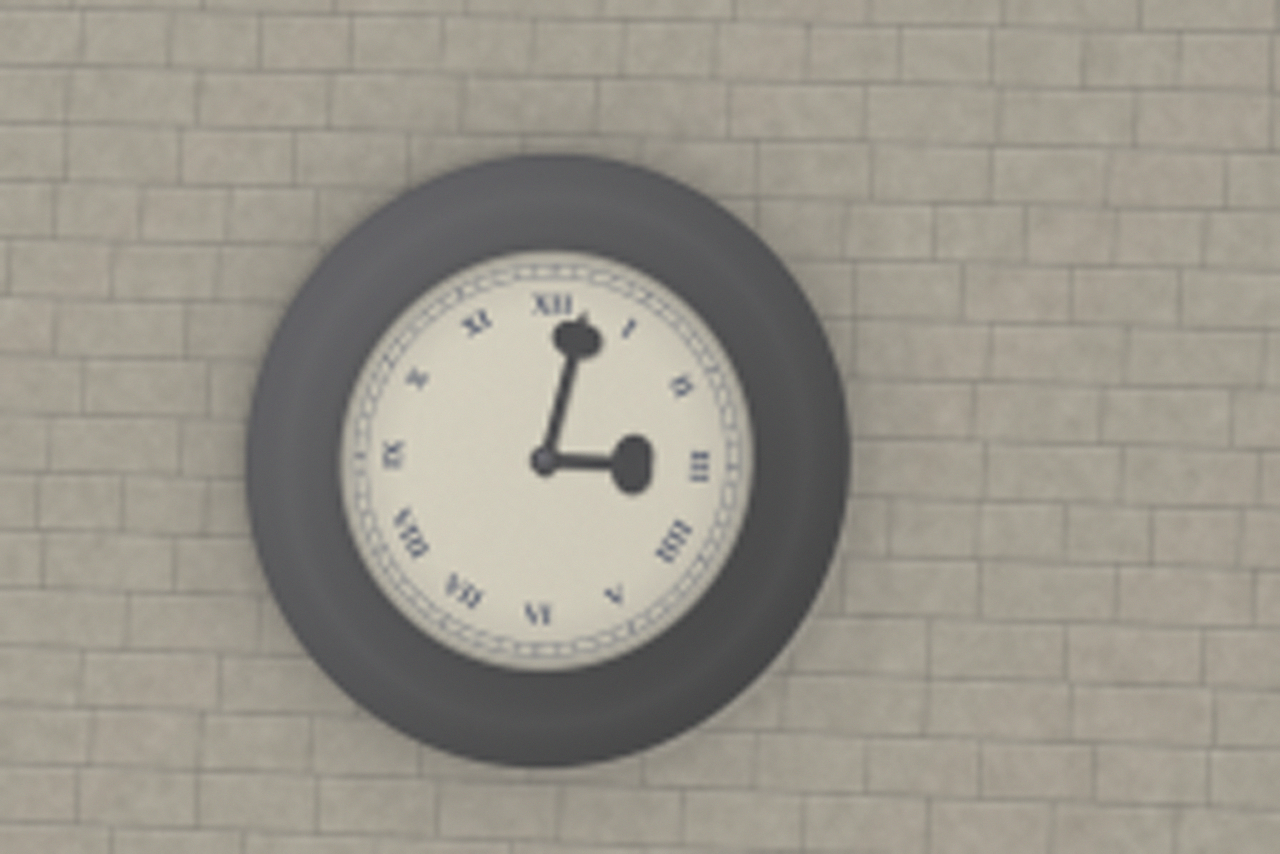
3:02
